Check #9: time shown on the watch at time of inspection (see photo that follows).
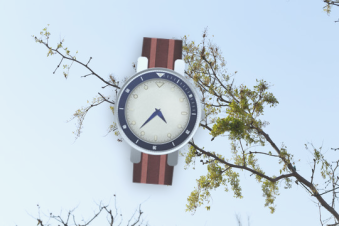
4:37
